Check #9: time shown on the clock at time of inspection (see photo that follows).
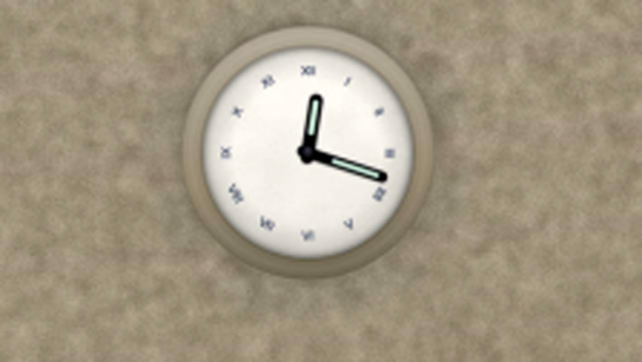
12:18
